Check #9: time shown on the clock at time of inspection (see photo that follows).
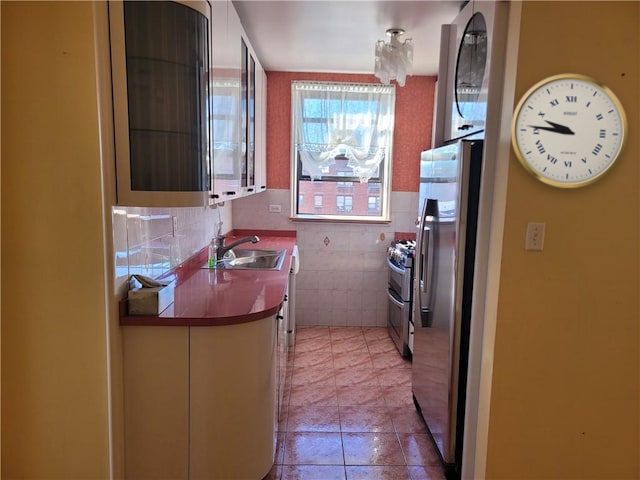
9:46
